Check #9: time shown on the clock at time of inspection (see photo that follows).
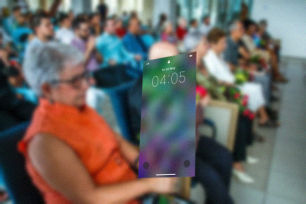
4:05
